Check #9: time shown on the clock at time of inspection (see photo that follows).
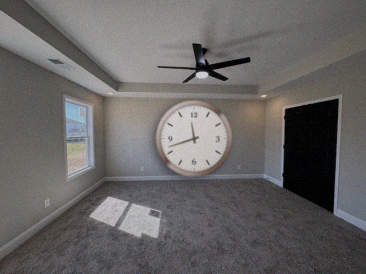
11:42
